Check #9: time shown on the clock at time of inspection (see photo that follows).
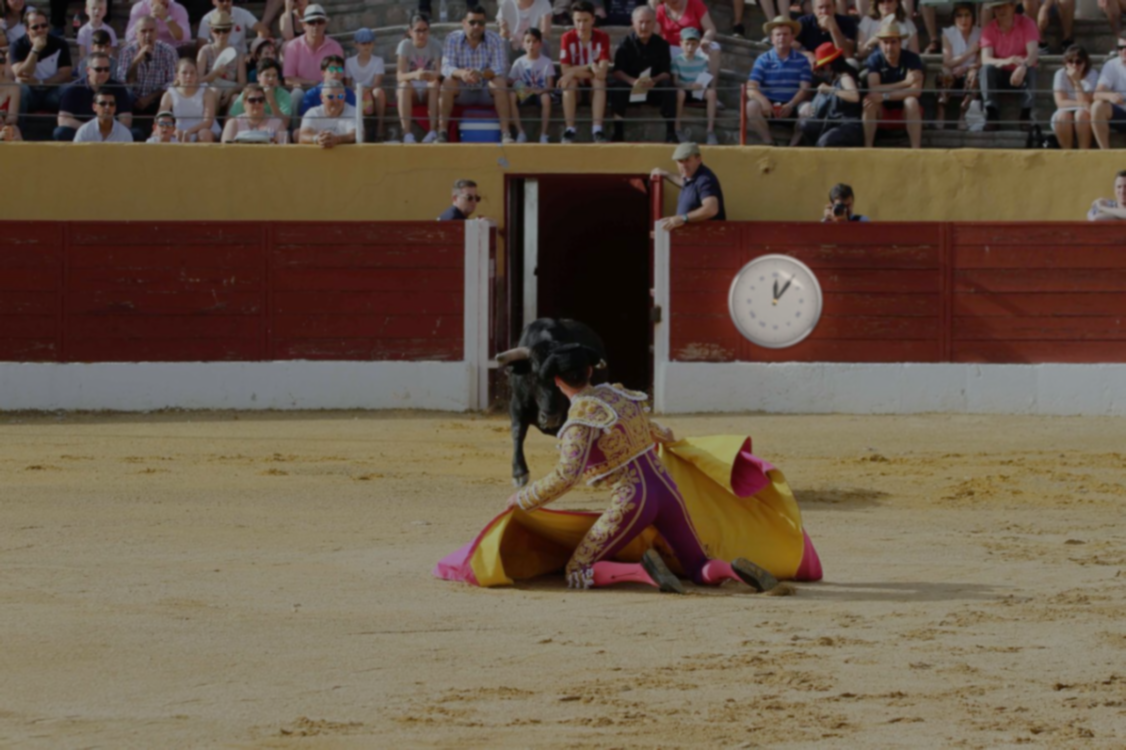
12:06
